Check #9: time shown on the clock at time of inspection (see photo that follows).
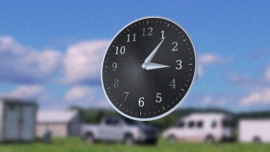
3:06
